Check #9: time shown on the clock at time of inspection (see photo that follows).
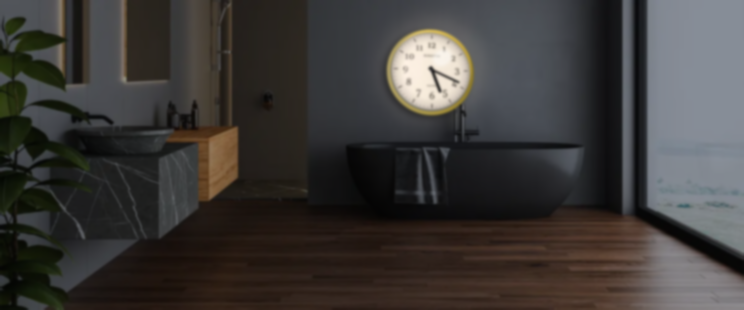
5:19
